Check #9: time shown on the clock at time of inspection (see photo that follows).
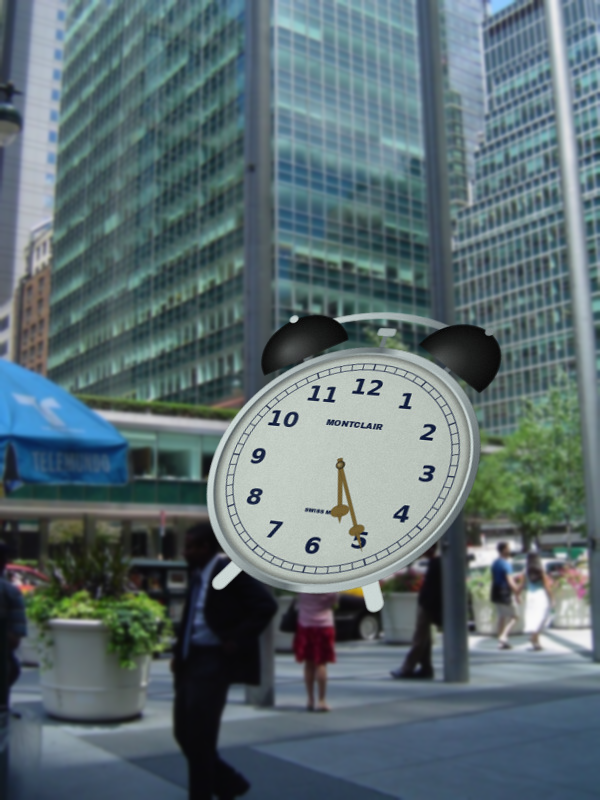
5:25
